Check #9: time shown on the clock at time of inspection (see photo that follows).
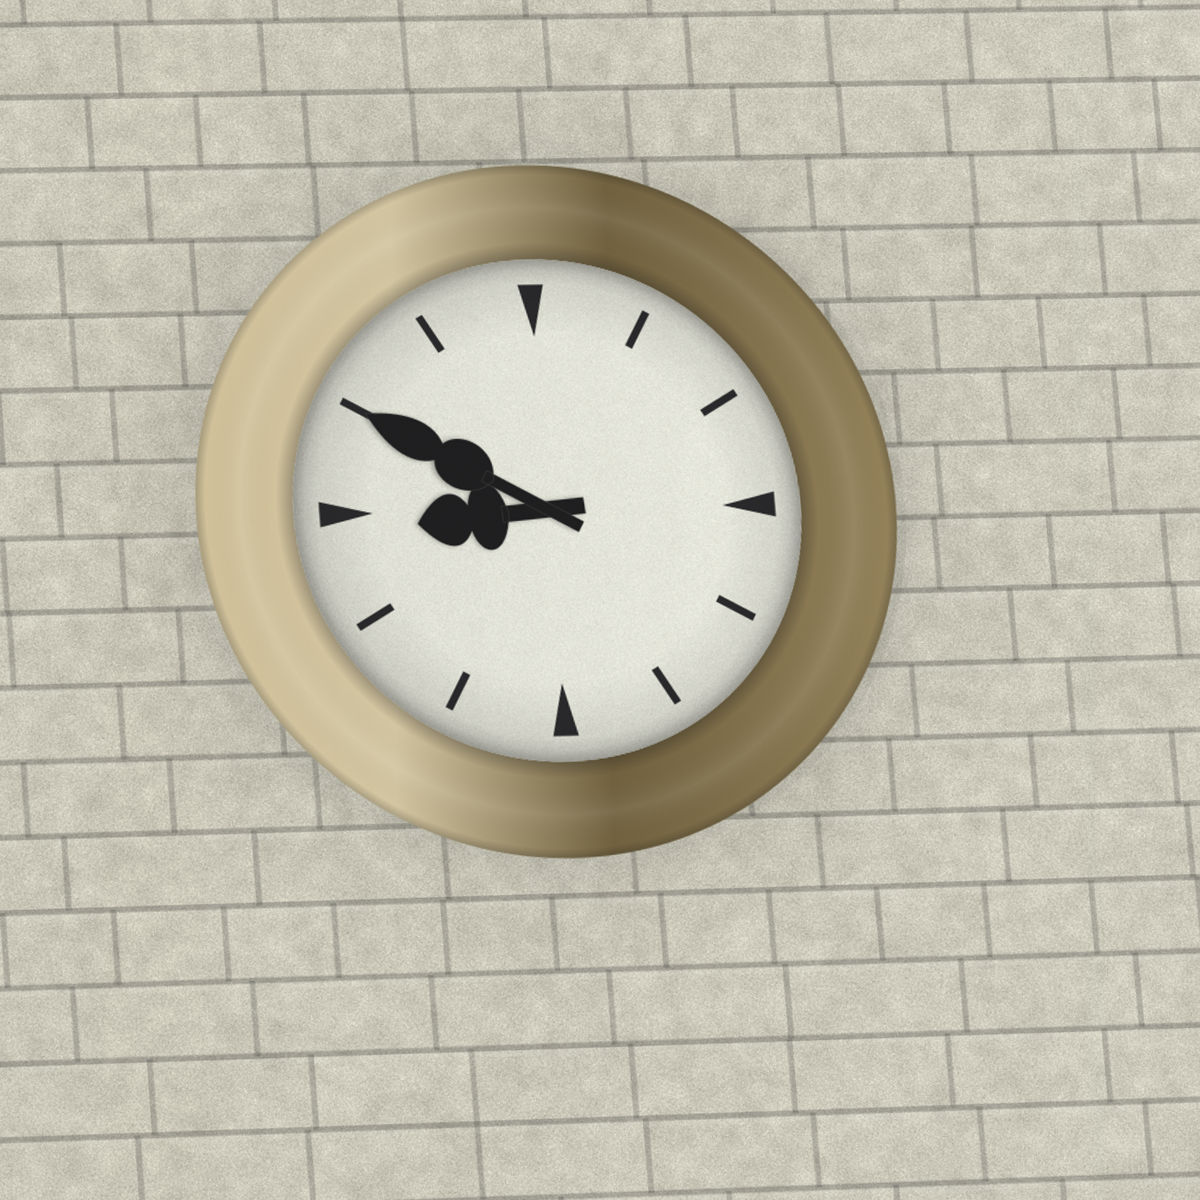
8:50
